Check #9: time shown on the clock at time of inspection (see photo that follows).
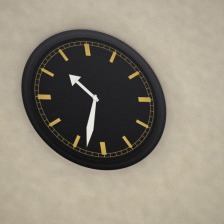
10:33
